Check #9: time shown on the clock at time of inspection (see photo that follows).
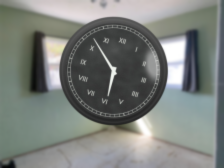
5:52
